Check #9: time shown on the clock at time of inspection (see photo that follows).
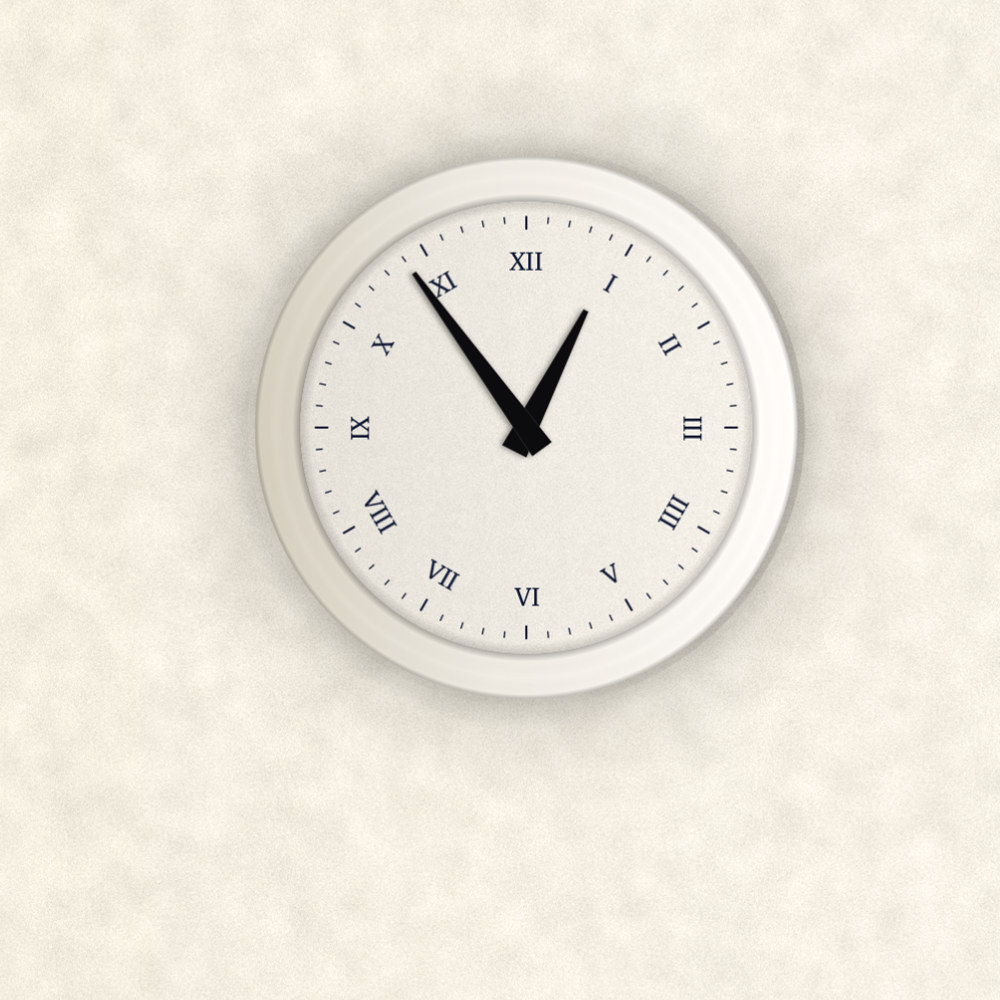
12:54
